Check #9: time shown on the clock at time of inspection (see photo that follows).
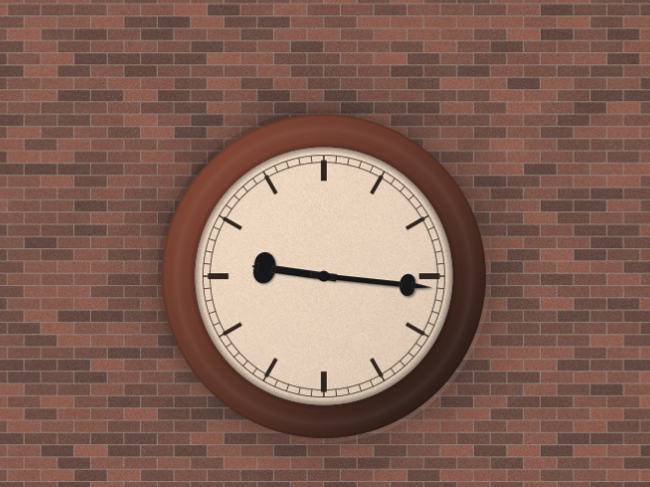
9:16
